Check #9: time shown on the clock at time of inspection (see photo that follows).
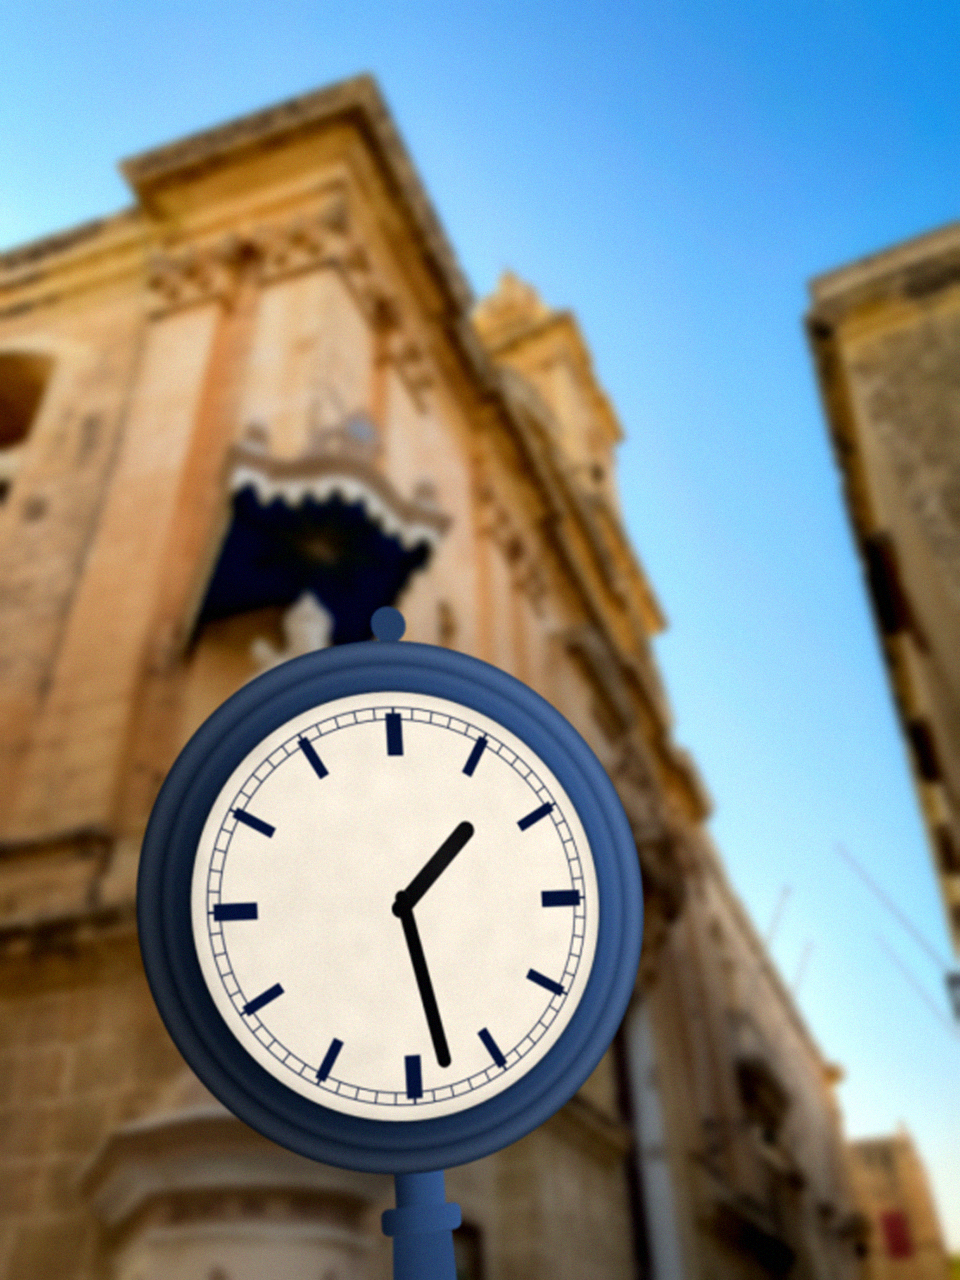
1:28
